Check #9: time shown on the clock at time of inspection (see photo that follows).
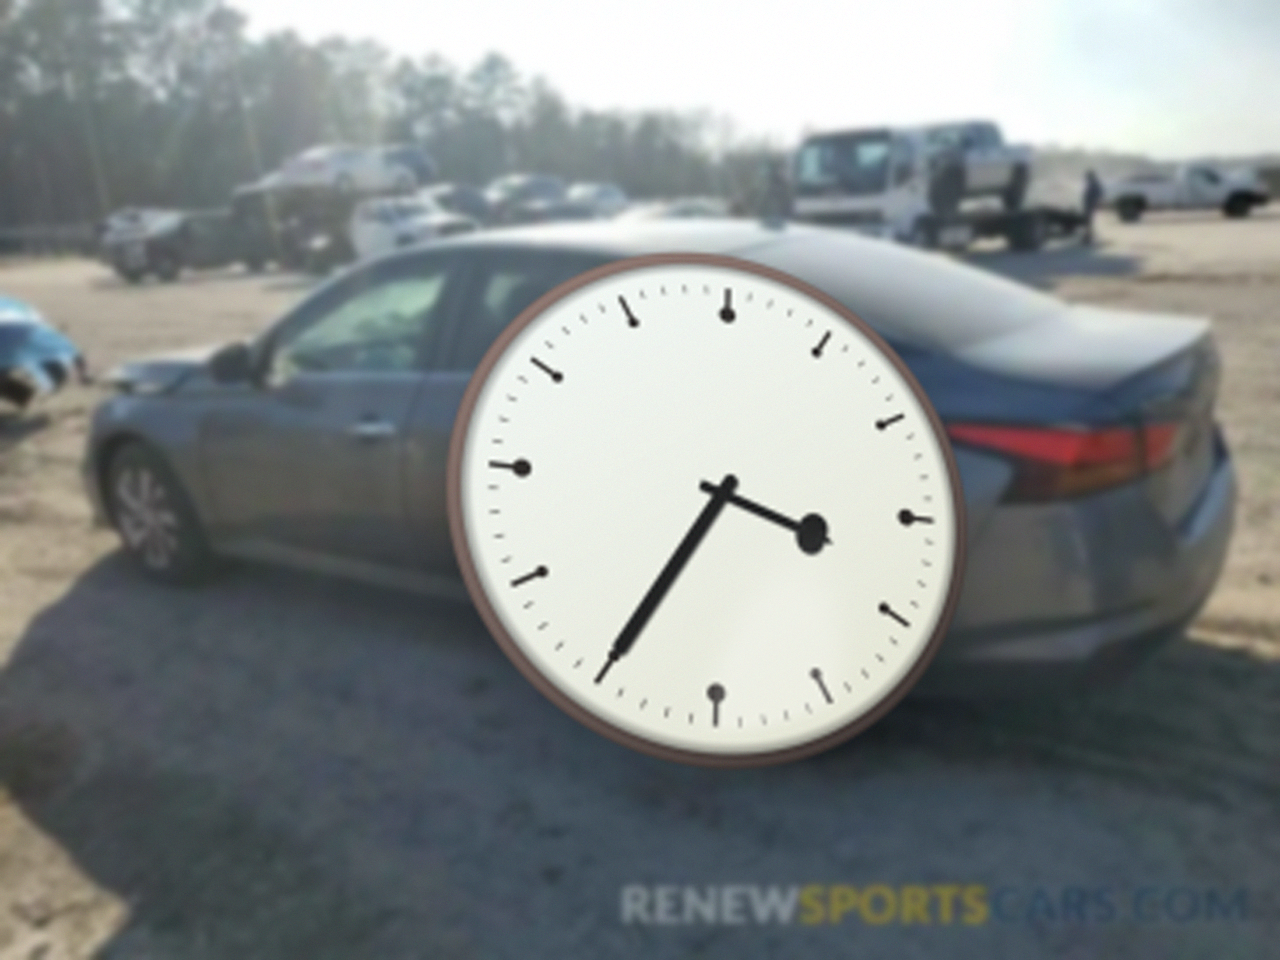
3:35
